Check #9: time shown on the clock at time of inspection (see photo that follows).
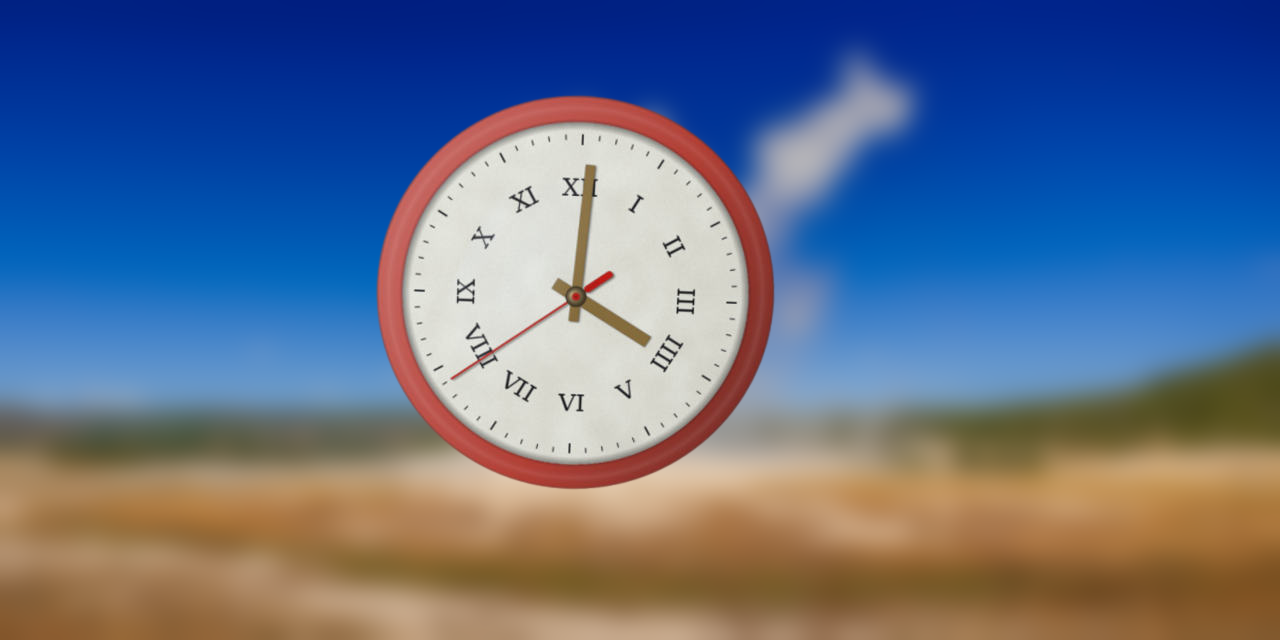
4:00:39
